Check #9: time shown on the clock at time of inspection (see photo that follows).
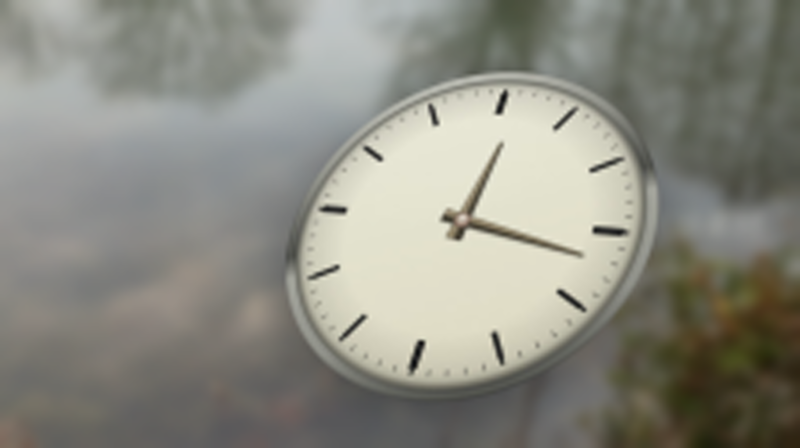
12:17
